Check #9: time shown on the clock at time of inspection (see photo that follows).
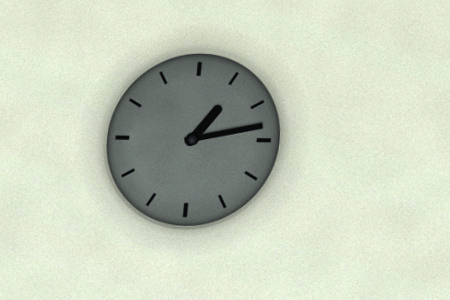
1:13
